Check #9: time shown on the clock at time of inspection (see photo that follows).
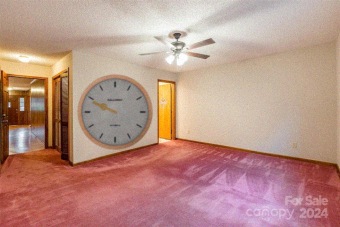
9:49
